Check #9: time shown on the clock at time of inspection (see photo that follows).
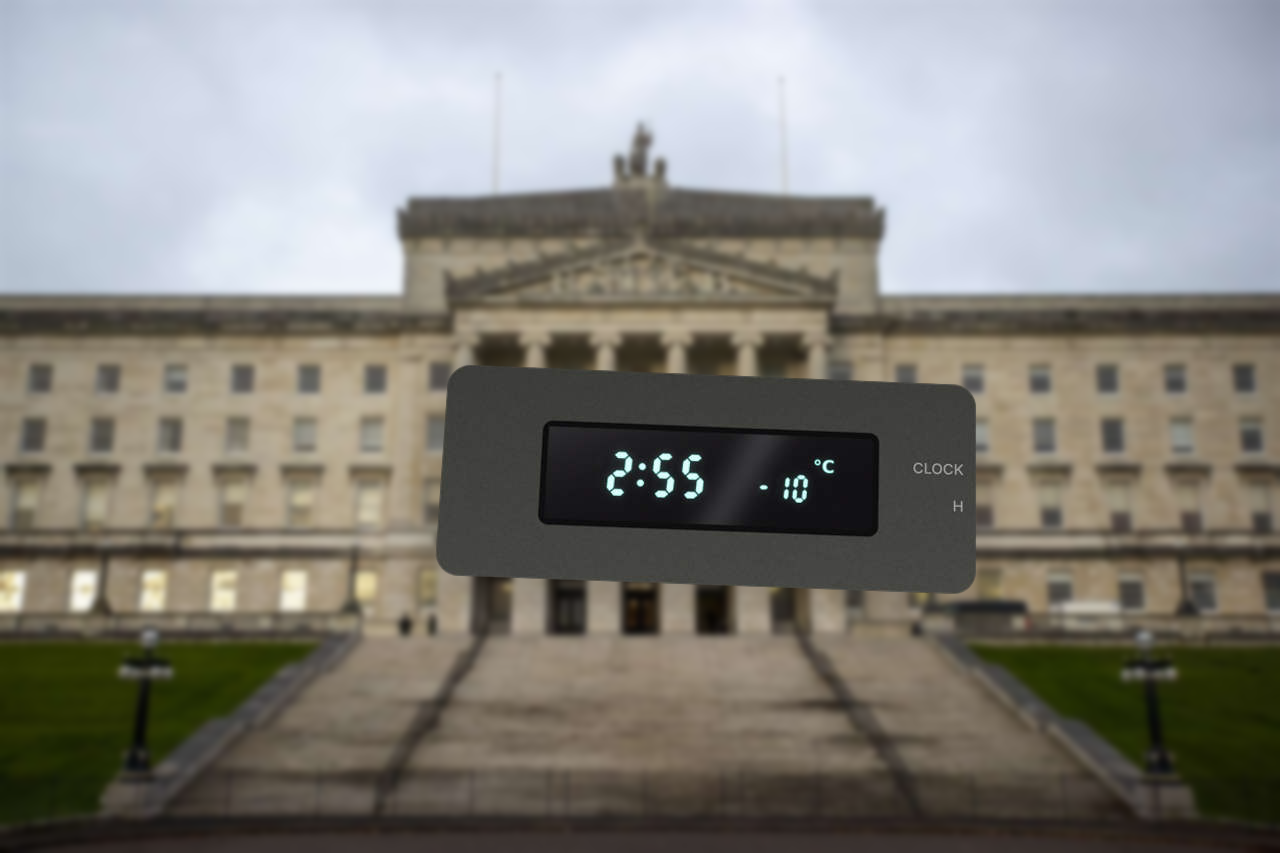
2:55
